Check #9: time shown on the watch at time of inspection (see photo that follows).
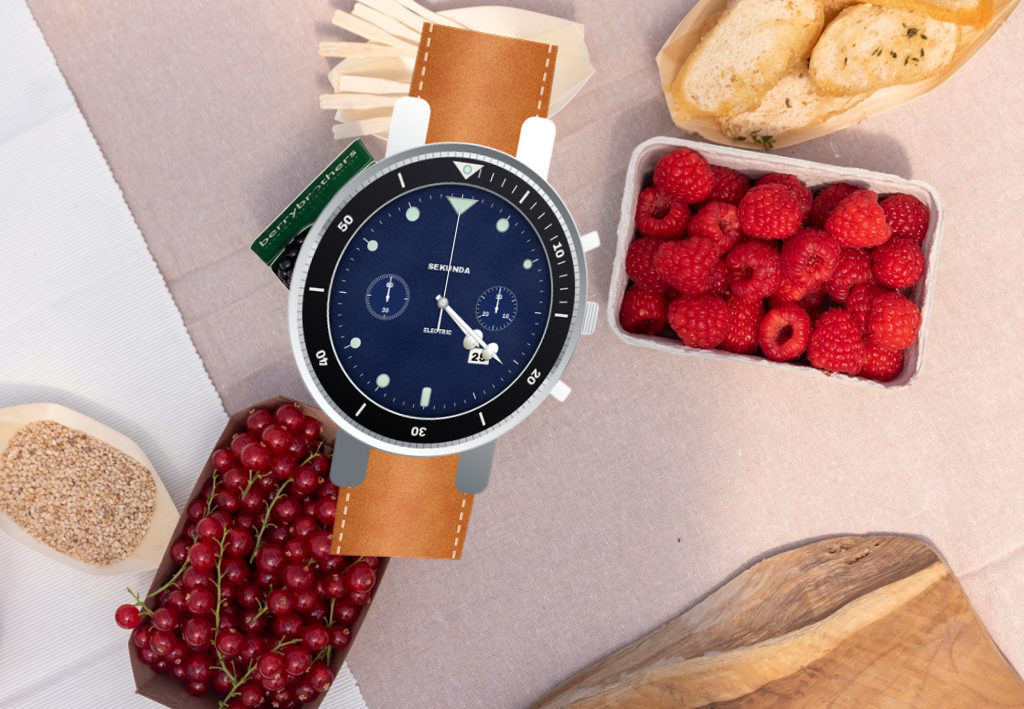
4:21
